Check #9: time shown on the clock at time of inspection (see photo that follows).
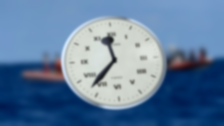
11:37
